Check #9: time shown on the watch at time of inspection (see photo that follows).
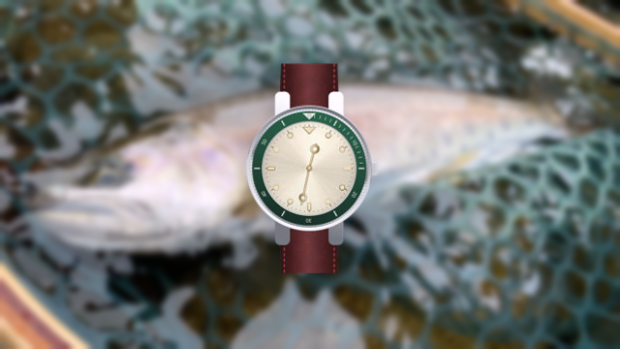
12:32
